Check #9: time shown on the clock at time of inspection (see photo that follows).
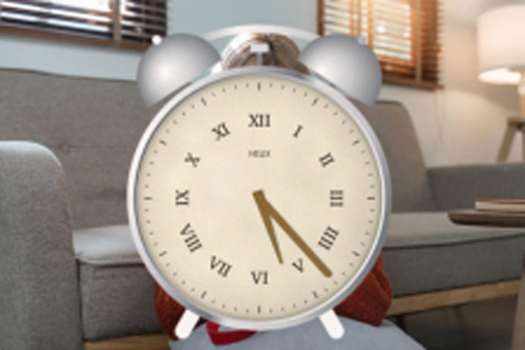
5:23
